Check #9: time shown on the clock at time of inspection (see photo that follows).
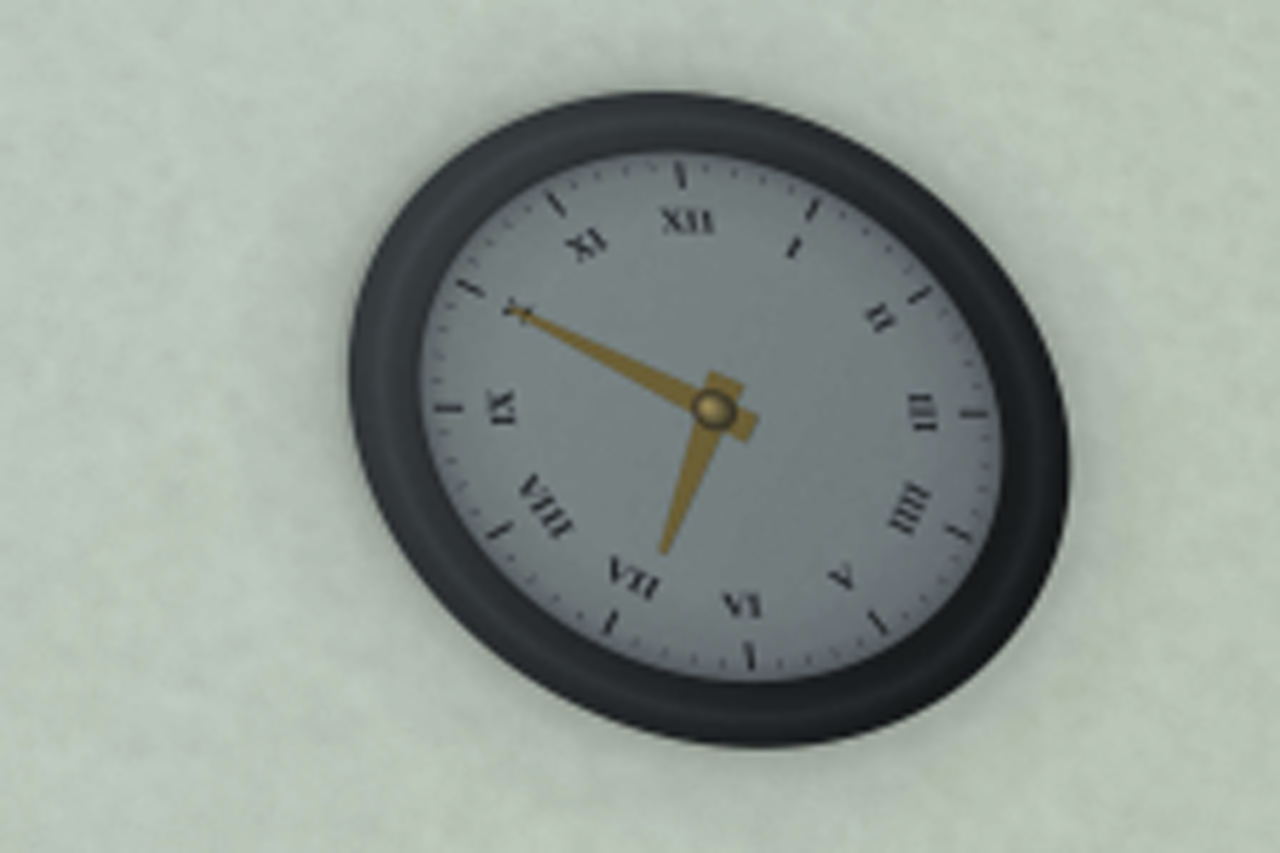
6:50
